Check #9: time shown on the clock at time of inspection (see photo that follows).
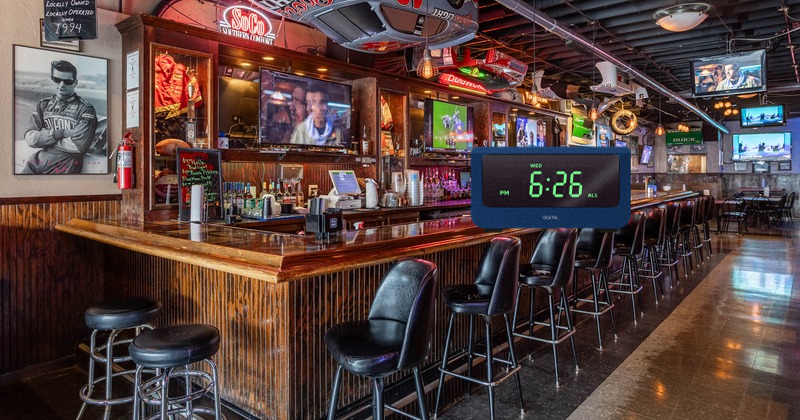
6:26
